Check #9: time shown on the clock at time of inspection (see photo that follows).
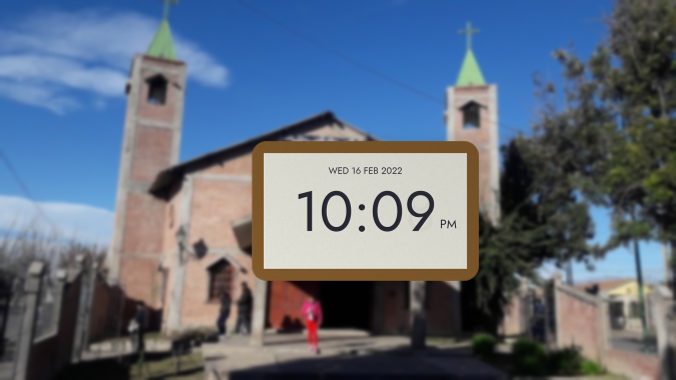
10:09
